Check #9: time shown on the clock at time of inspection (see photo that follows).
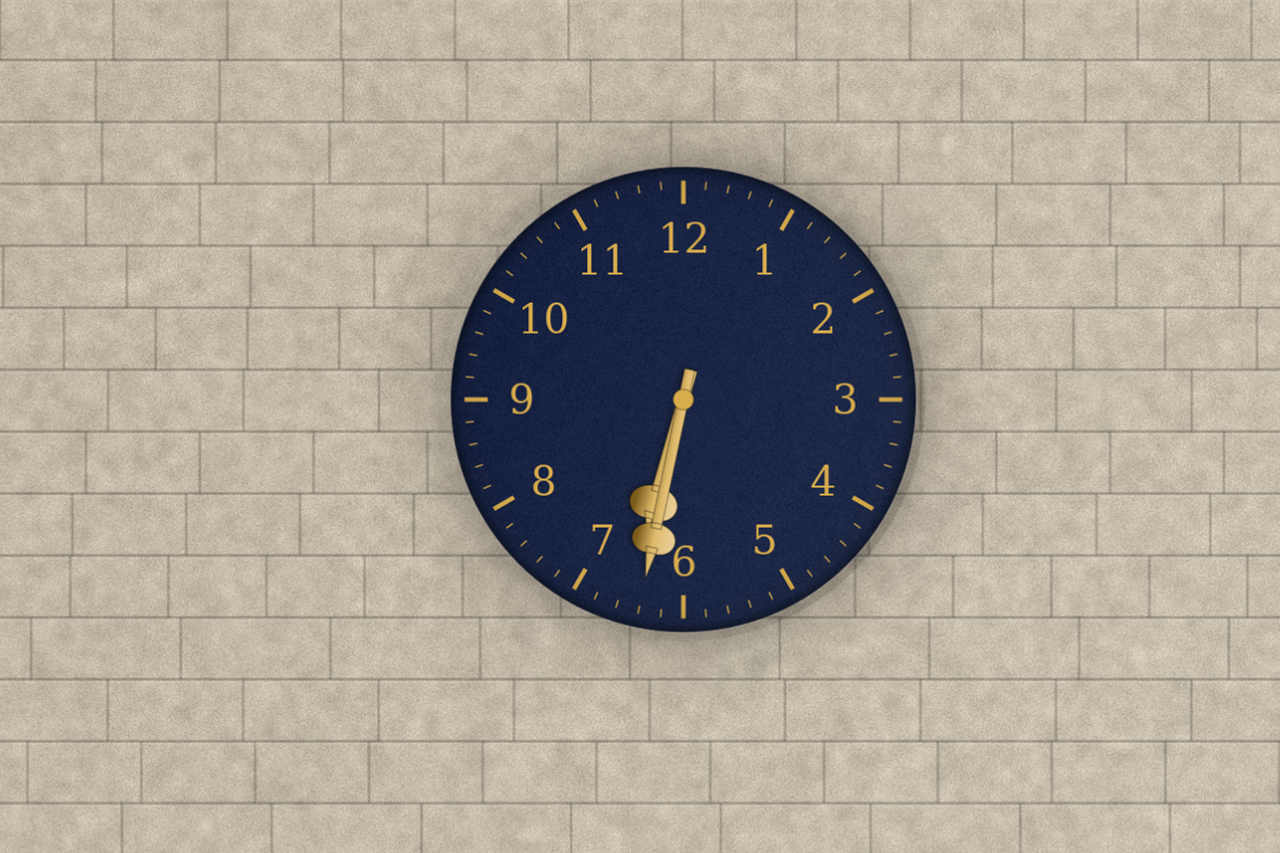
6:32
